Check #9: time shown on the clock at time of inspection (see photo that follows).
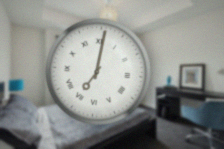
7:01
